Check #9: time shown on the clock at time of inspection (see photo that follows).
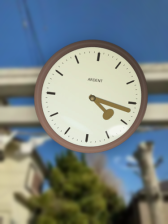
4:17
